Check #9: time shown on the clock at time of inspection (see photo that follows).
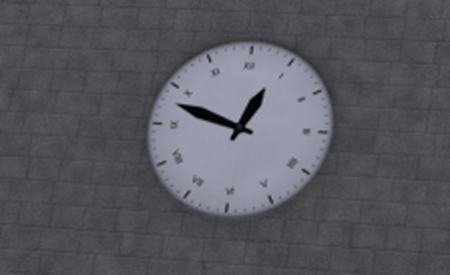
12:48
